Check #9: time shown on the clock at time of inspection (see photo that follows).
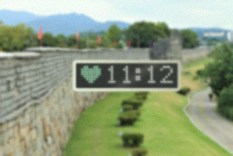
11:12
